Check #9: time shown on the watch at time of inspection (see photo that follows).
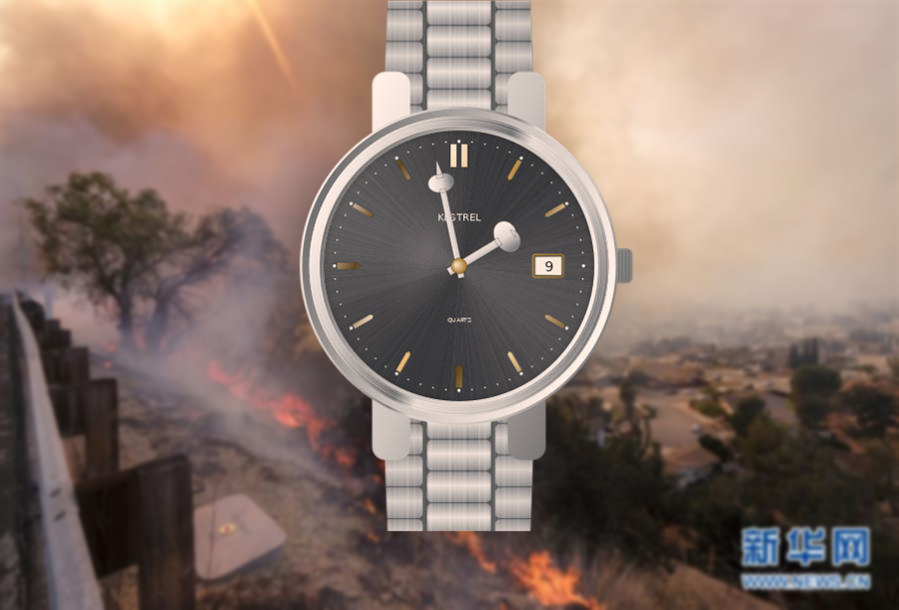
1:58
